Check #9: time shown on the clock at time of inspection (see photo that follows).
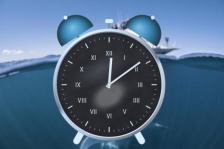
12:09
